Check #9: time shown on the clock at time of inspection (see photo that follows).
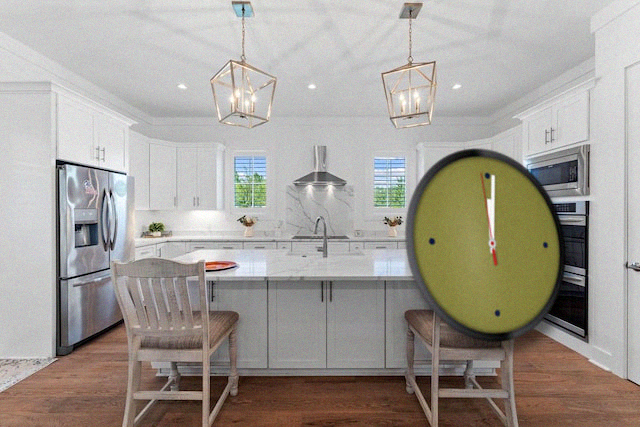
12:00:59
